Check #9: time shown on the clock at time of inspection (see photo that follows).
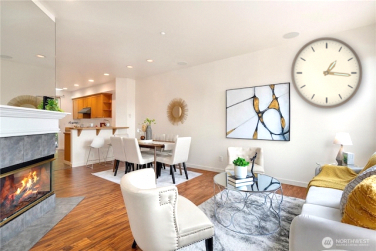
1:16
